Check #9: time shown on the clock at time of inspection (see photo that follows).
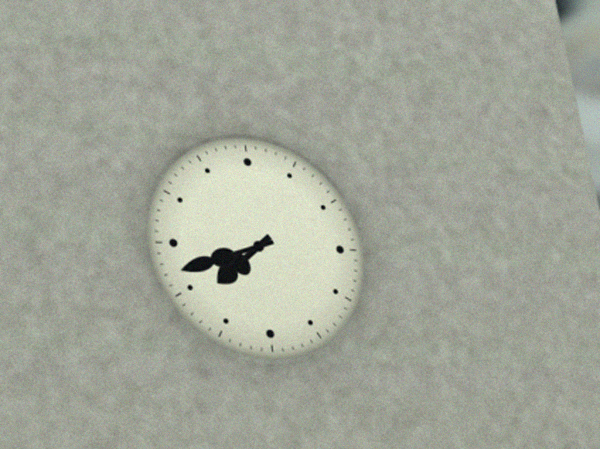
7:42
